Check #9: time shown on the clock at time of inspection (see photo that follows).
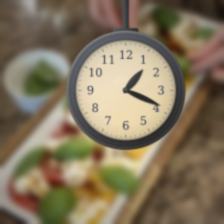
1:19
